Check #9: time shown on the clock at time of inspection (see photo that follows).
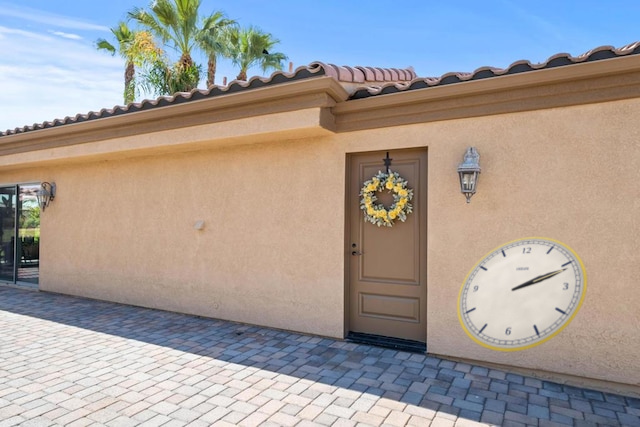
2:11
